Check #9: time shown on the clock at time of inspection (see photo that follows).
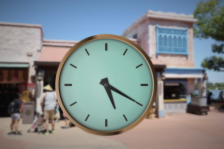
5:20
